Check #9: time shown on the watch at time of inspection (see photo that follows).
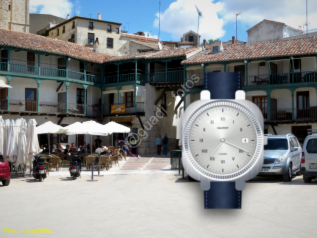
7:19
